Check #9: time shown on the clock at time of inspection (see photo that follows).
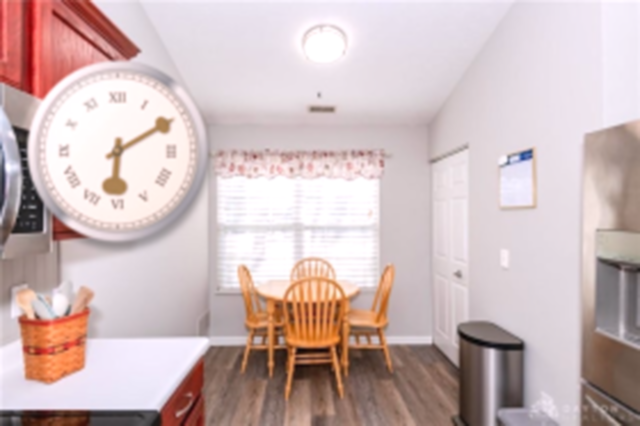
6:10
